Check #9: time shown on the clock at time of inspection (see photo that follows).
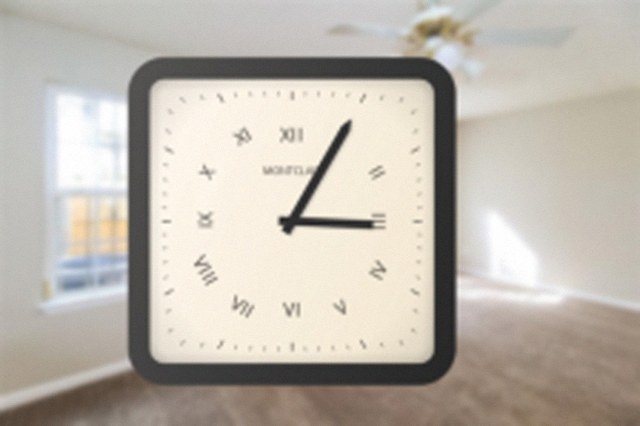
3:05
